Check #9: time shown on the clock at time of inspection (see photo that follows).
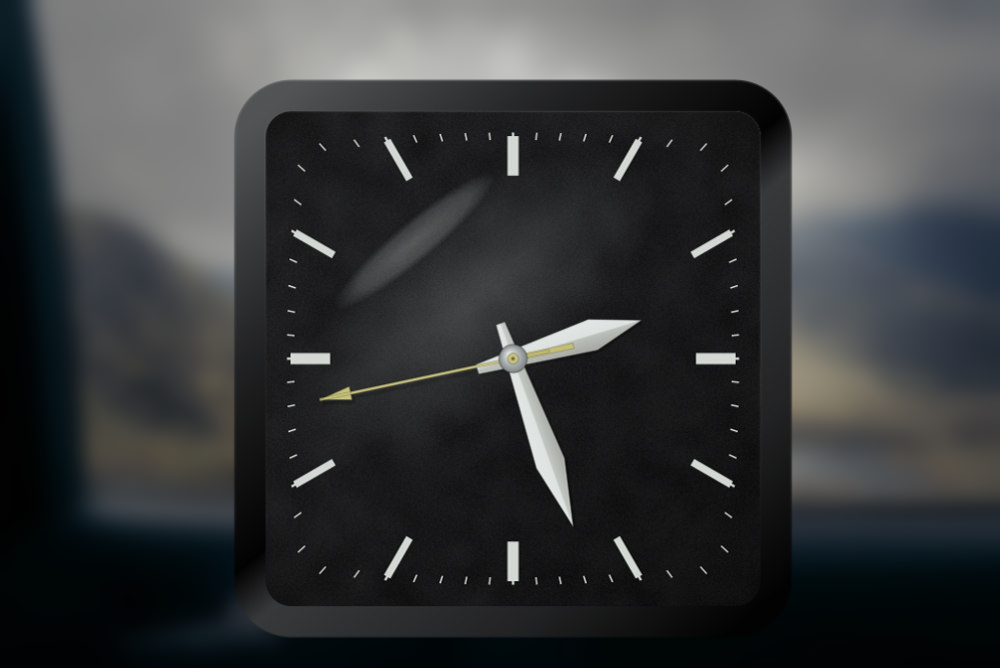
2:26:43
